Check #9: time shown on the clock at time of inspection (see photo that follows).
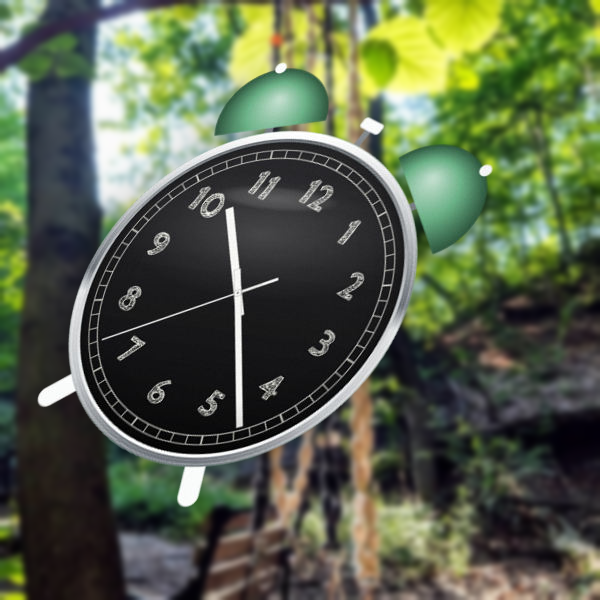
10:22:37
